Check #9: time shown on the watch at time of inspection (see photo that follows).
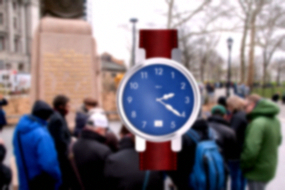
2:21
